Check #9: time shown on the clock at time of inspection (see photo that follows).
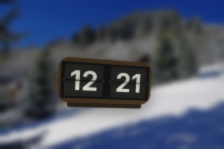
12:21
